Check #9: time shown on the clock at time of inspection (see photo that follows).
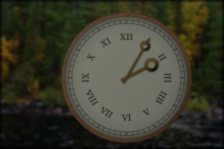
2:05
